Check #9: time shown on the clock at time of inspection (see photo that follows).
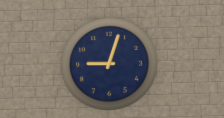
9:03
